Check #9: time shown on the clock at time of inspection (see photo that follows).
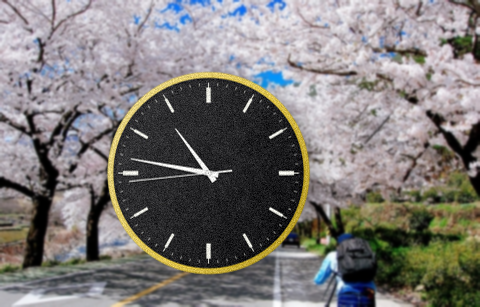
10:46:44
